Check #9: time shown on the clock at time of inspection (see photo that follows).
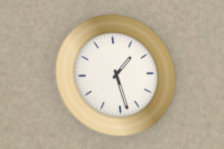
1:28
